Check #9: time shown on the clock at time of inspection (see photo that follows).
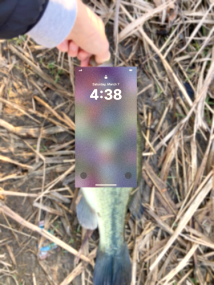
4:38
